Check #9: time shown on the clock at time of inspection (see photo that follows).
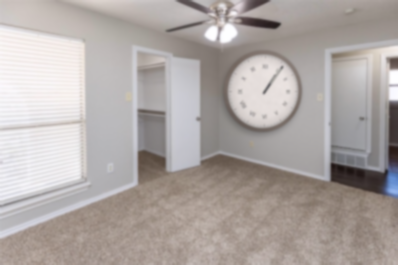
1:06
